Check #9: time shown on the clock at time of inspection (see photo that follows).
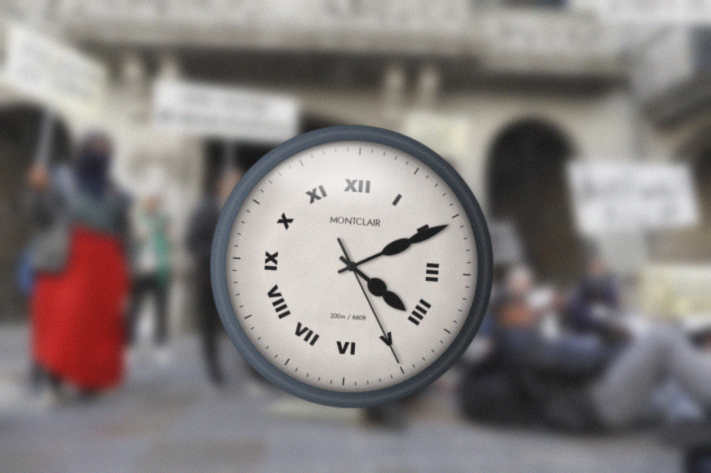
4:10:25
